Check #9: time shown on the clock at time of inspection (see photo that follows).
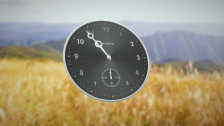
10:54
